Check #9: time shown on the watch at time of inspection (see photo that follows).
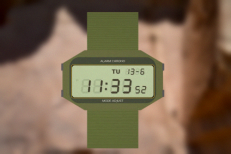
11:33:52
